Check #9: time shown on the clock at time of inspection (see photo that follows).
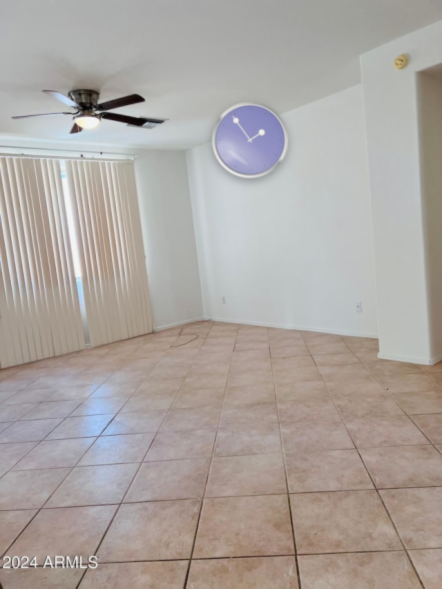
1:54
